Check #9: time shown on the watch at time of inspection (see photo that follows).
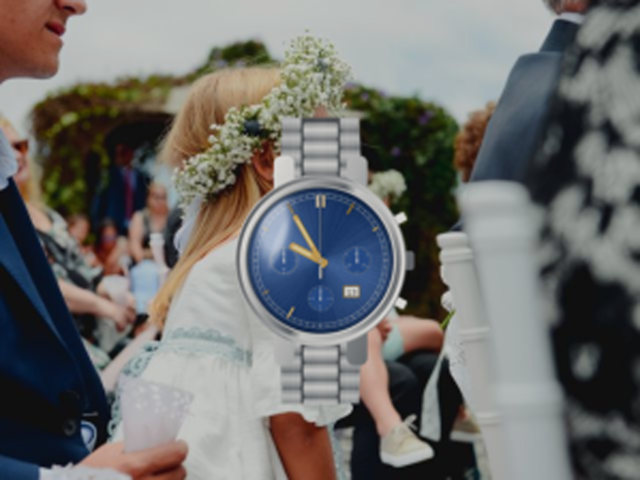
9:55
